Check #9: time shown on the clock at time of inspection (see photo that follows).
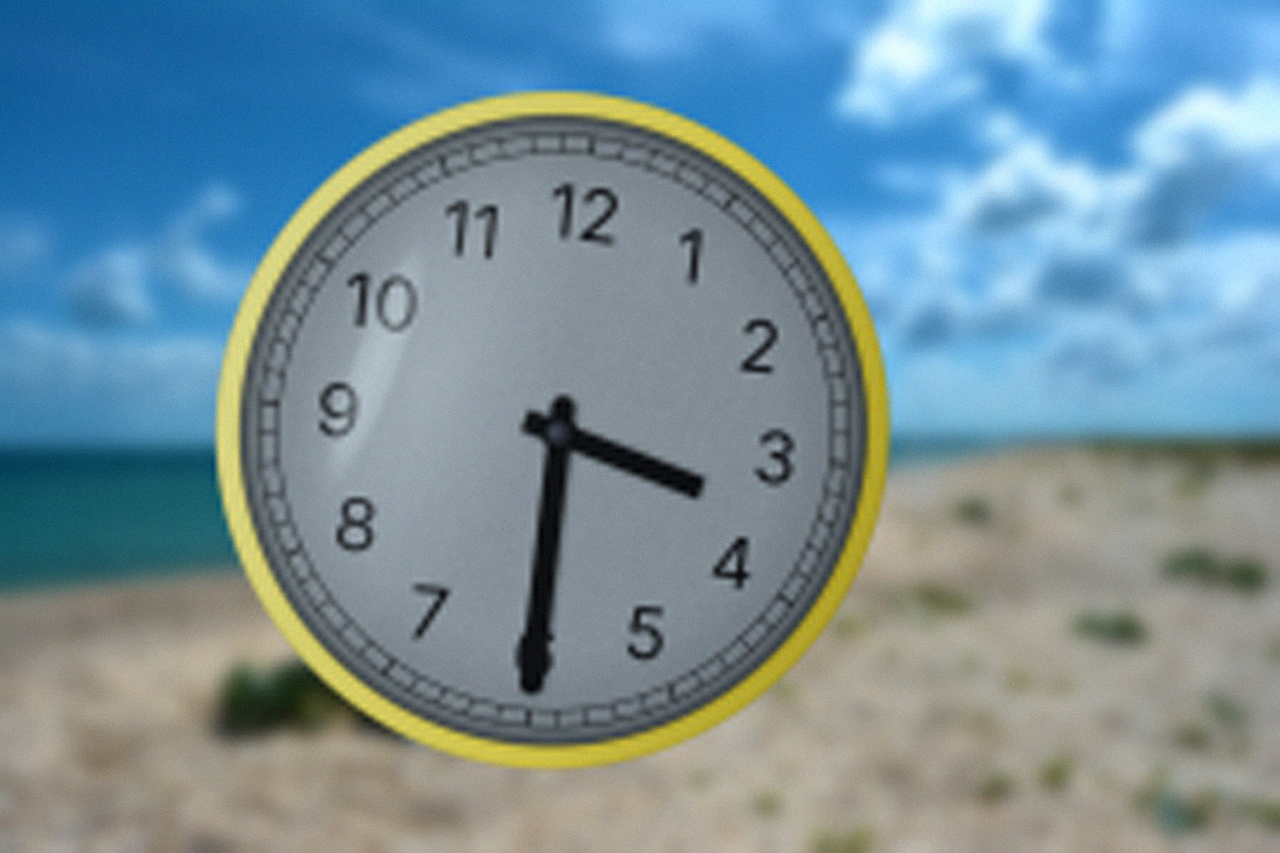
3:30
